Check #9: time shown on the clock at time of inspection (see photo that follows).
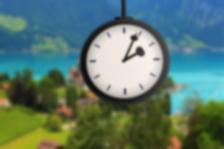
2:04
